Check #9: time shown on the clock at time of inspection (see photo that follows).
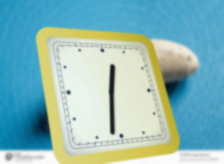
12:32
